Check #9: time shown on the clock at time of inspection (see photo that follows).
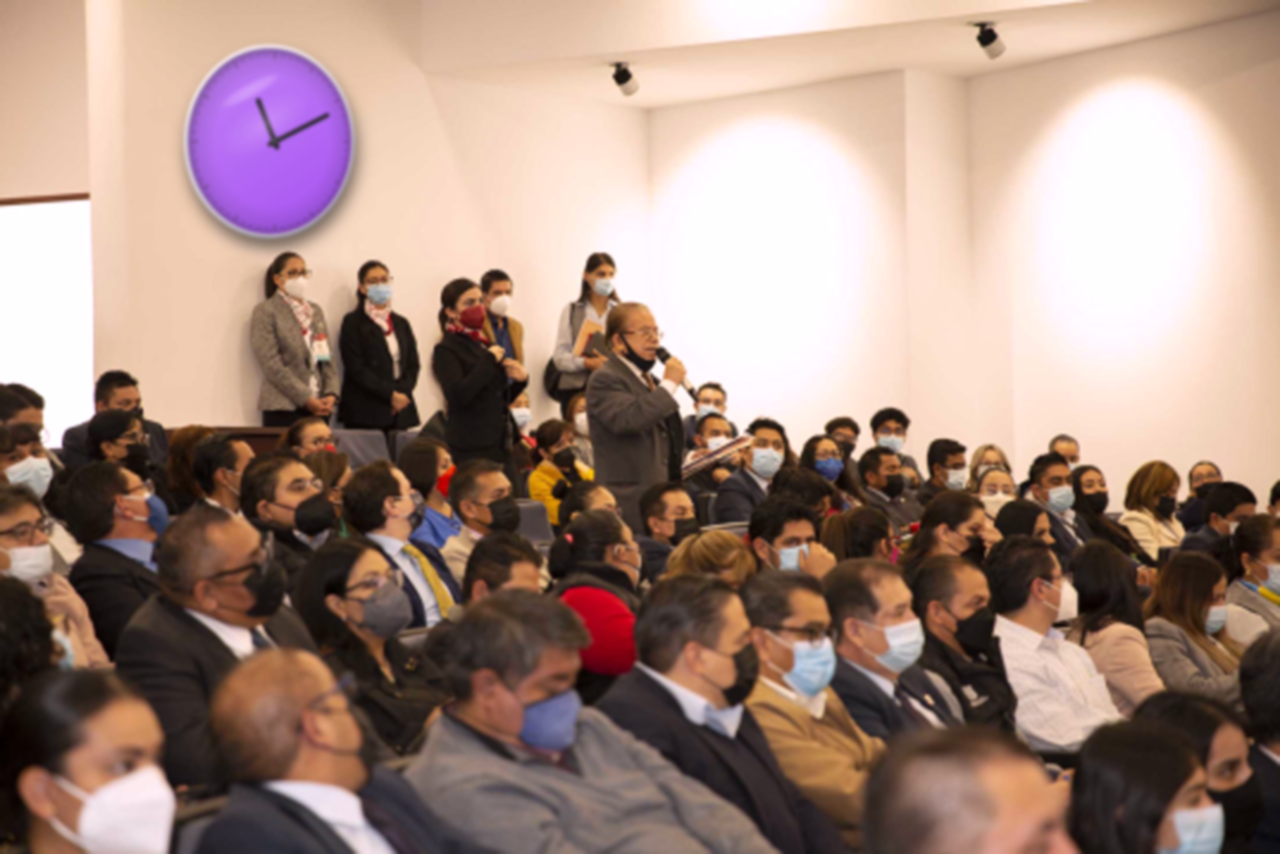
11:11
